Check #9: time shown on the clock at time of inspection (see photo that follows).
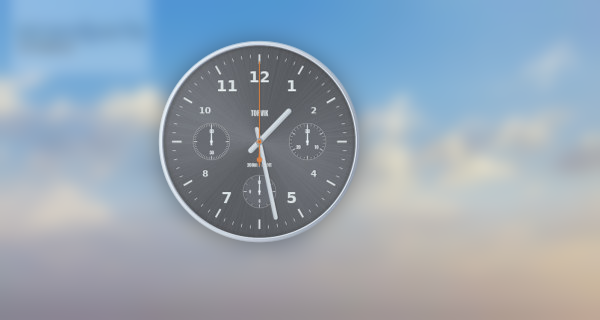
1:28
